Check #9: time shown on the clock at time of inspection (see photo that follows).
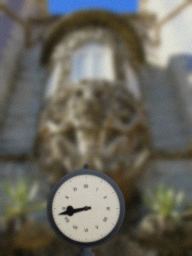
8:43
